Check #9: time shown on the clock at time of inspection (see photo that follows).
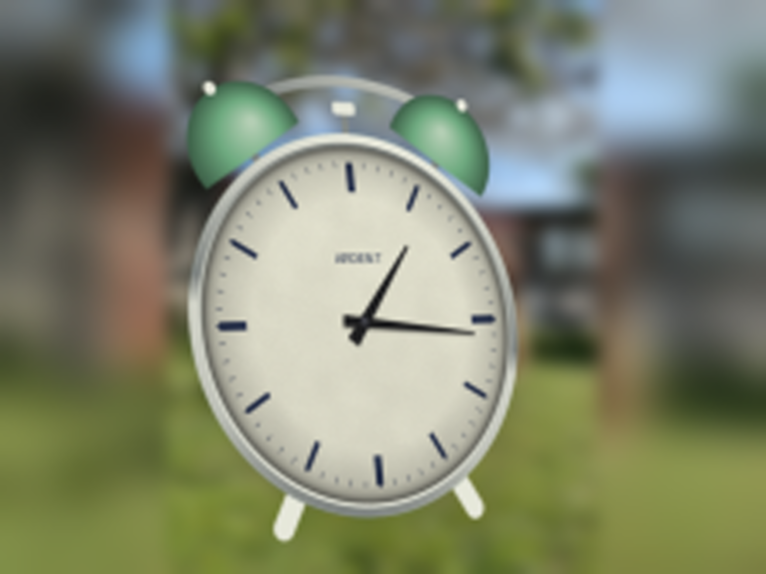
1:16
